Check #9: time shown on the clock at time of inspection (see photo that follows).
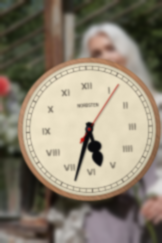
5:33:06
